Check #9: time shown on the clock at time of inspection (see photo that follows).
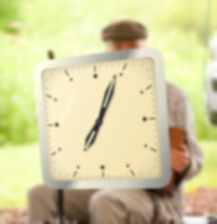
7:04
